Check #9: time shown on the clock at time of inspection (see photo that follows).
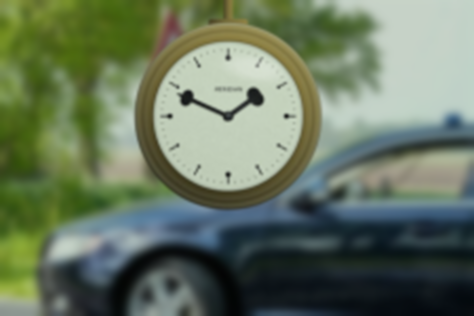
1:49
